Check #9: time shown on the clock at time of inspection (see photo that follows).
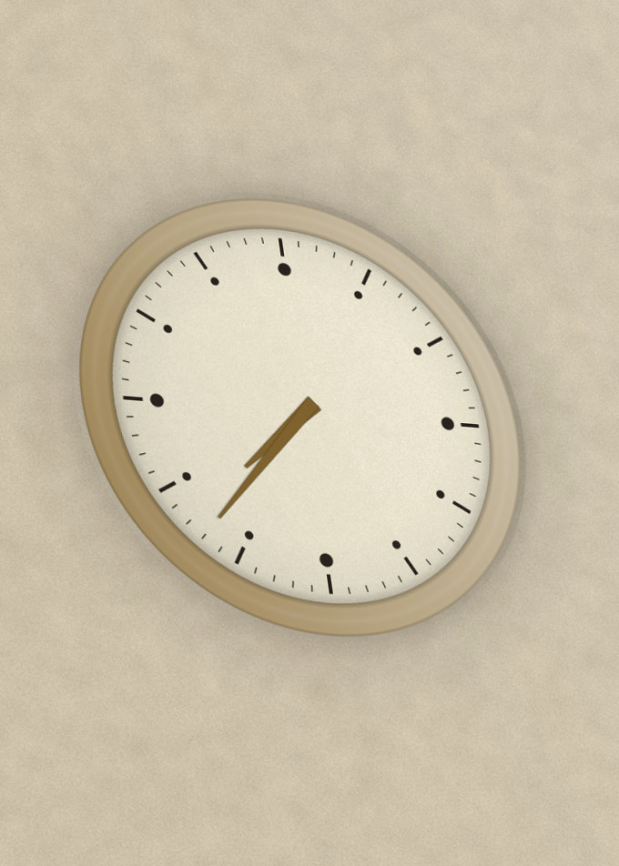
7:37
